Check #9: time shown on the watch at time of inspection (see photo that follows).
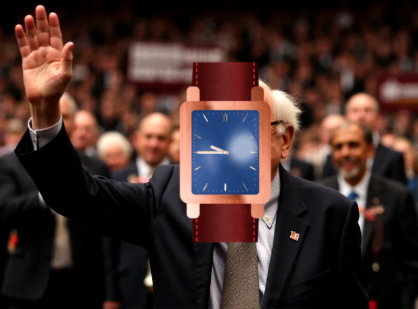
9:45
